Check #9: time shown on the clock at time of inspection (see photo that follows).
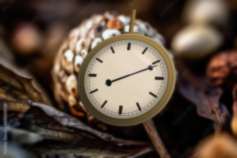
8:11
